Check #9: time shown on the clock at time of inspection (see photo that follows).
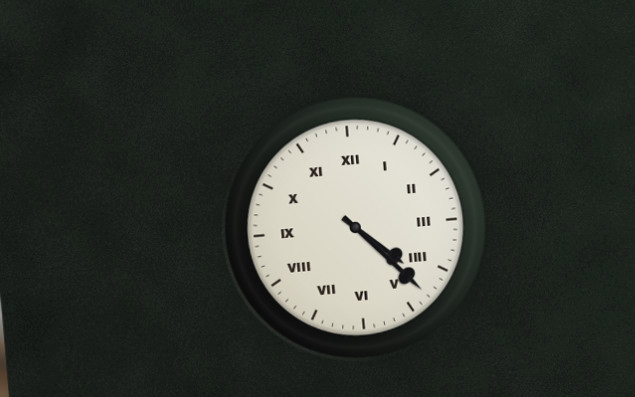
4:23
